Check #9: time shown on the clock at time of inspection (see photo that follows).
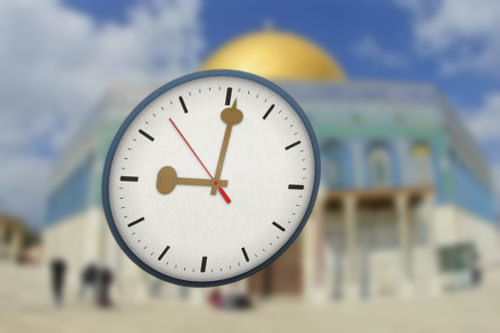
9:00:53
